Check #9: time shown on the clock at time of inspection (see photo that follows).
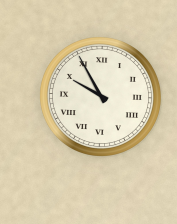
9:55
